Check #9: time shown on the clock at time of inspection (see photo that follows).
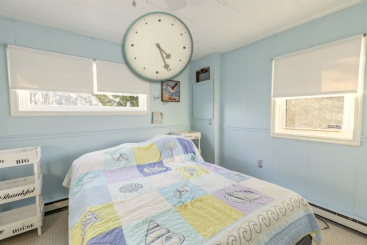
4:26
